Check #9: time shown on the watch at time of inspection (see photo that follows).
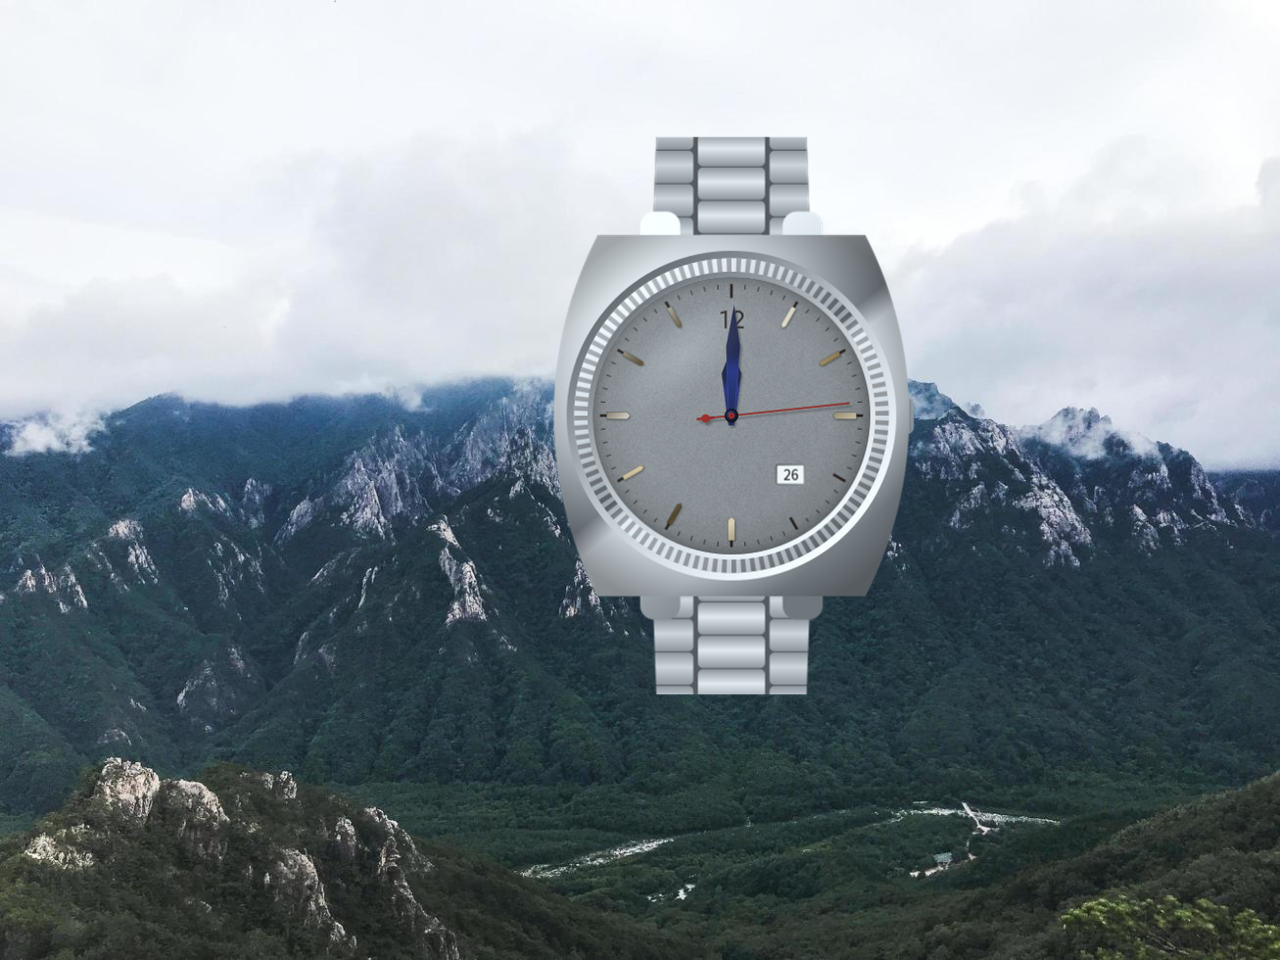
12:00:14
